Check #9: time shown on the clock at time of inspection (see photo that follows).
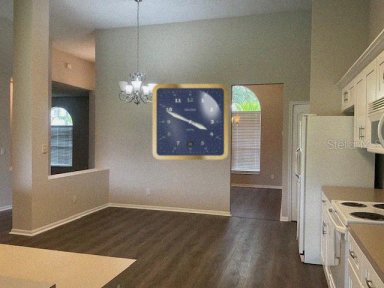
3:49
